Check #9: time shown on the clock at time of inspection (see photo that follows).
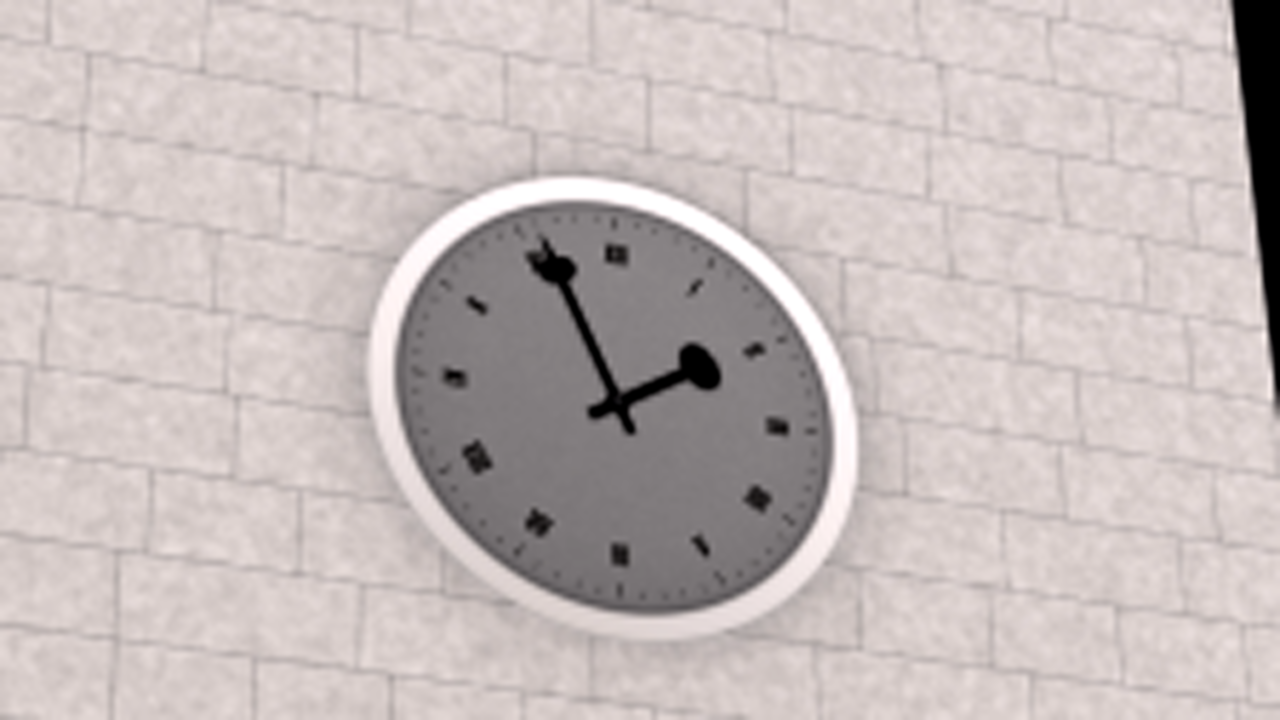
1:56
